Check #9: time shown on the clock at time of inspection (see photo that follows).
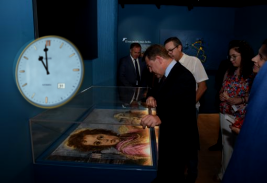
10:59
